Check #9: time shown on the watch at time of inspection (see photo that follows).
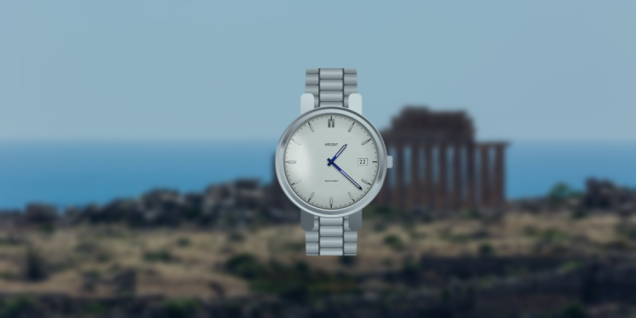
1:22
